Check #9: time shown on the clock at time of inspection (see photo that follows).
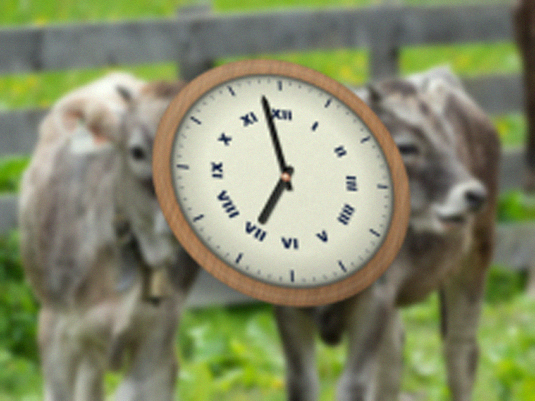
6:58
